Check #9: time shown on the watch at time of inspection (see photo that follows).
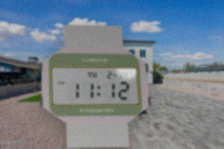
11:12
